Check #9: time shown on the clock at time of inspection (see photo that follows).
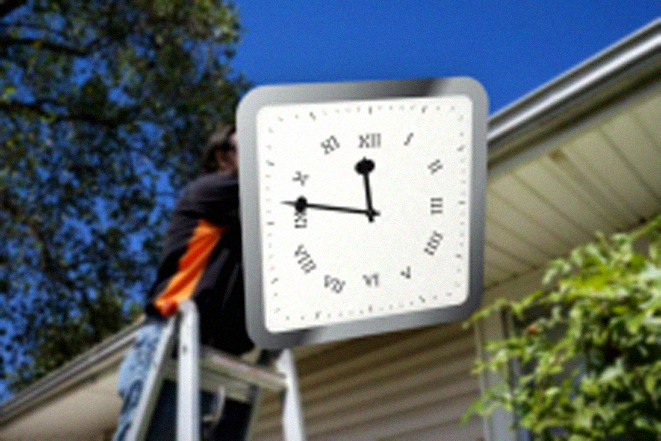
11:47
